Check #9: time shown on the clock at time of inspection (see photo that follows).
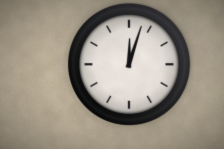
12:03
